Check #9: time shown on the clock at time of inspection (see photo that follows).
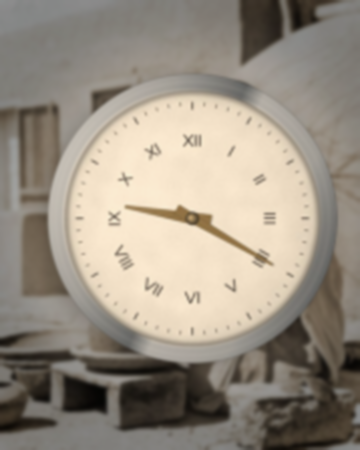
9:20
